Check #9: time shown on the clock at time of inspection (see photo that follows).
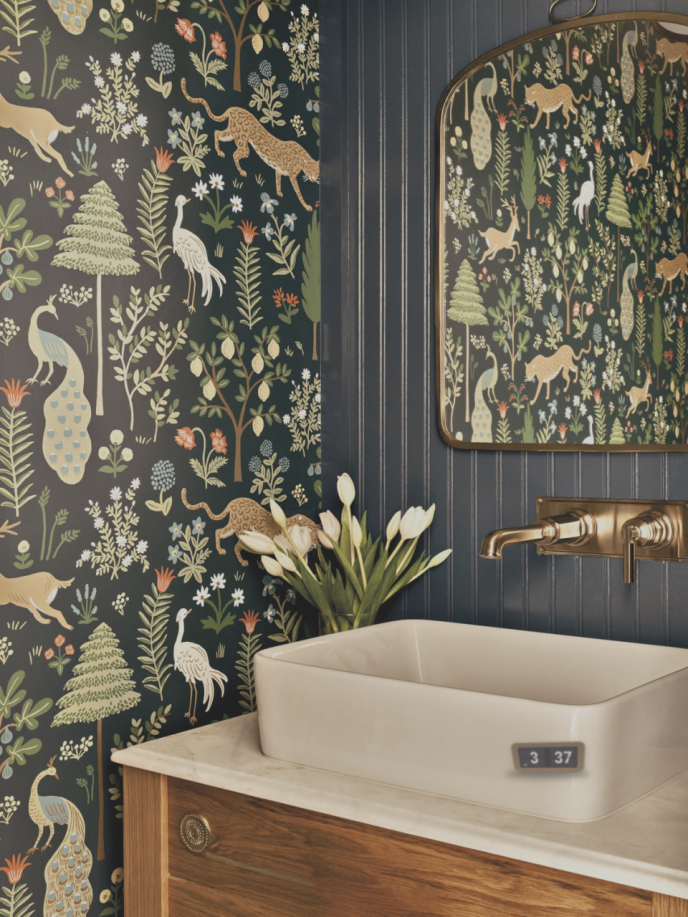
3:37
